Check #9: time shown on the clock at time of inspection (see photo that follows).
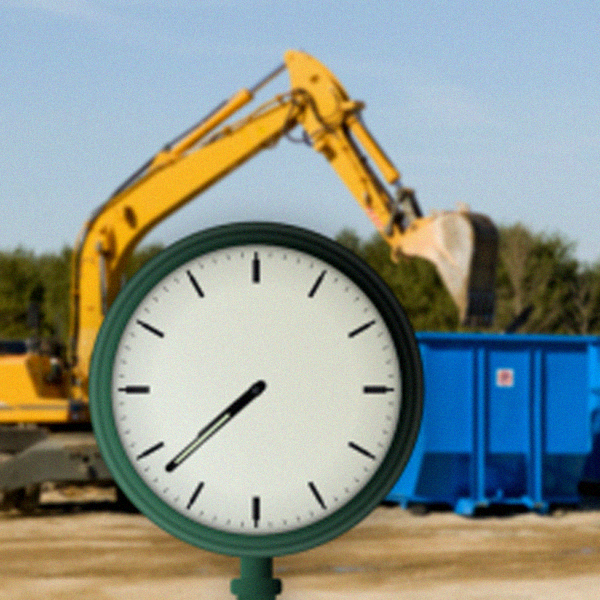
7:38
